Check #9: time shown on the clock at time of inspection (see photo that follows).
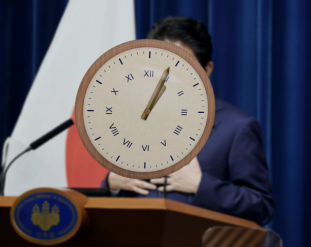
1:04
